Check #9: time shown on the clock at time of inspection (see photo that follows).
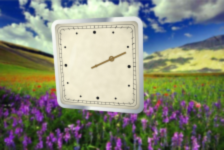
2:11
